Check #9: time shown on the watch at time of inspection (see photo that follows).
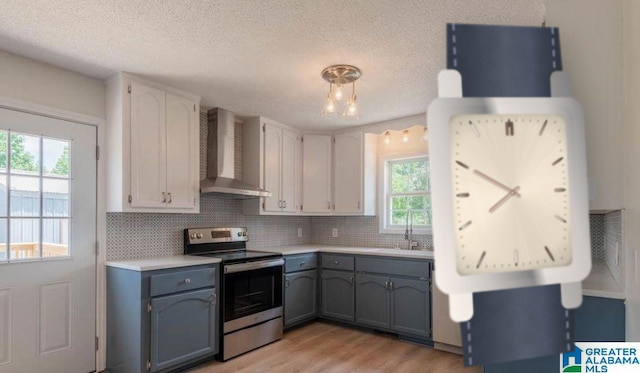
7:50
